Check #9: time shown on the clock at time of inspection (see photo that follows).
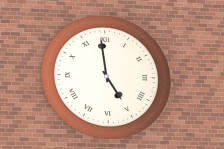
4:59
